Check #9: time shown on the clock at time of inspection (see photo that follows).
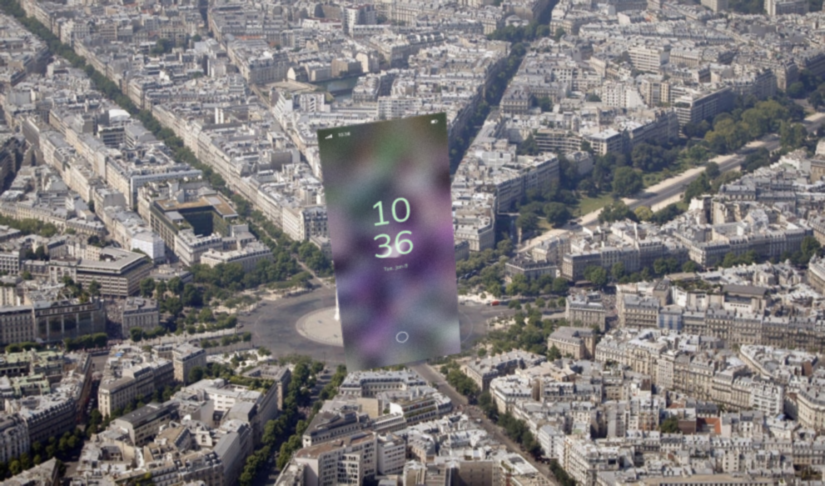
10:36
